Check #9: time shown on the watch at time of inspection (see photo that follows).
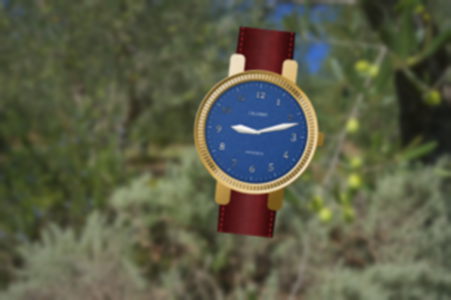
9:12
